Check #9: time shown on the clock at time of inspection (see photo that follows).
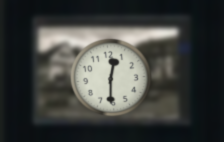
12:31
